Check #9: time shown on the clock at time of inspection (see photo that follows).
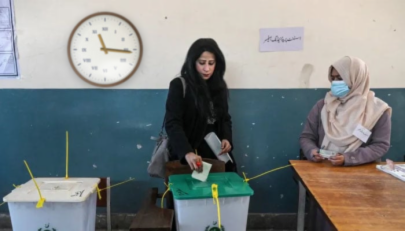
11:16
